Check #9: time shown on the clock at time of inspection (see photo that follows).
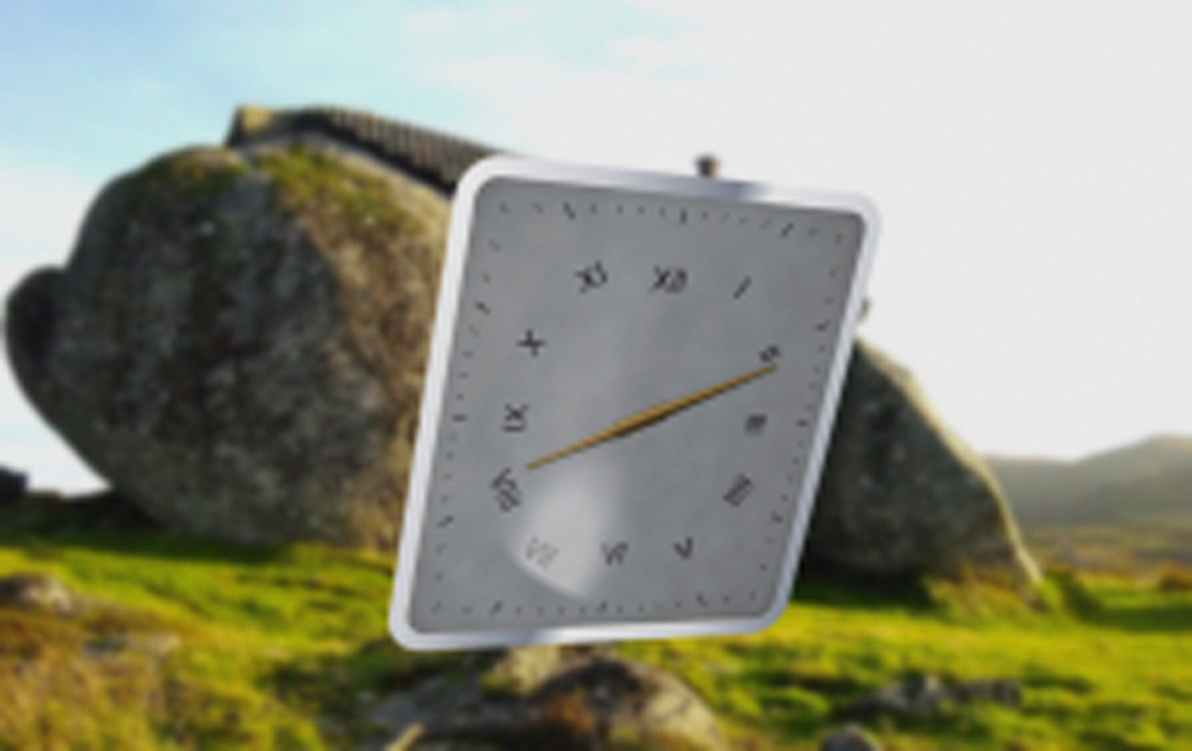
8:11
